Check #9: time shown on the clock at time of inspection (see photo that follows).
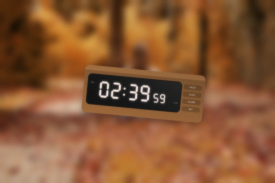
2:39:59
